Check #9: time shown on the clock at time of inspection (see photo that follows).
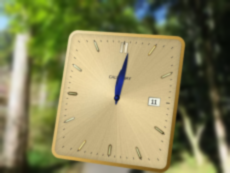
12:01
